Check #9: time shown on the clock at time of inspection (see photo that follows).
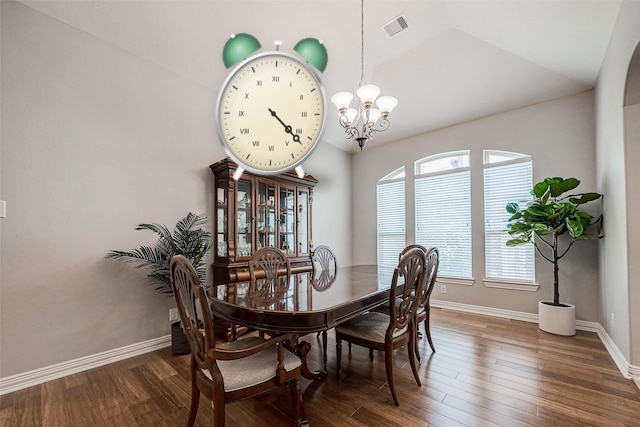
4:22
